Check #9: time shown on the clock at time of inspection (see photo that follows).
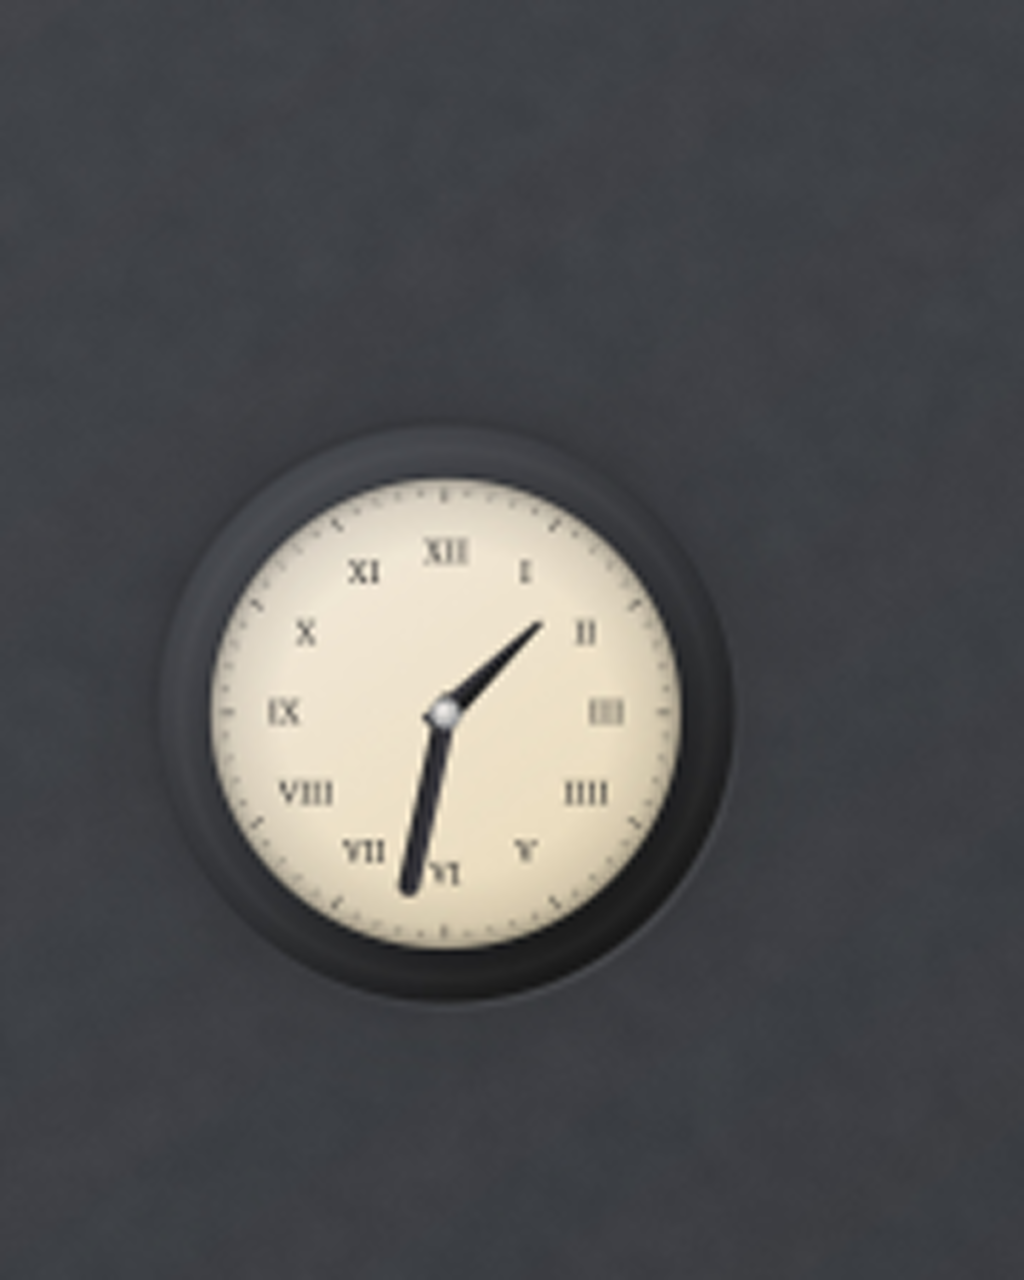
1:32
